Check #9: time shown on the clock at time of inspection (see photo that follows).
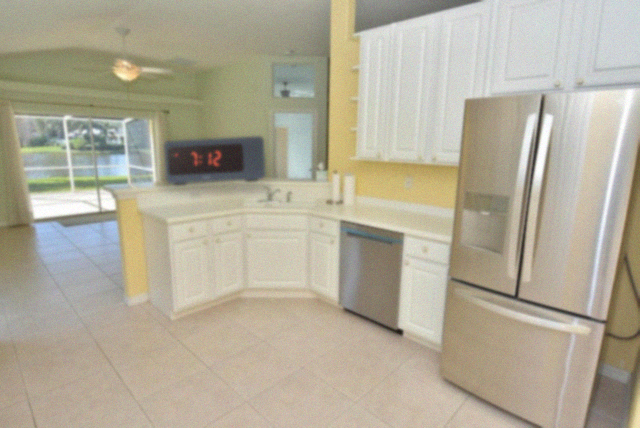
7:12
